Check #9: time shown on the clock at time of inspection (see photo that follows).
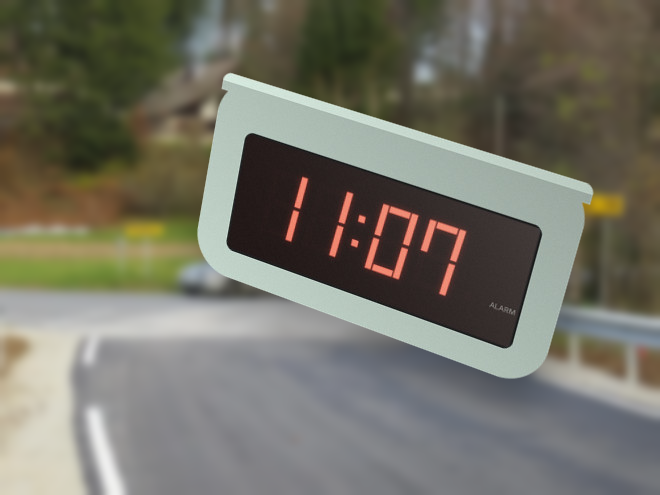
11:07
